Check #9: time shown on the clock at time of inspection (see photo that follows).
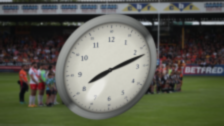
8:12
